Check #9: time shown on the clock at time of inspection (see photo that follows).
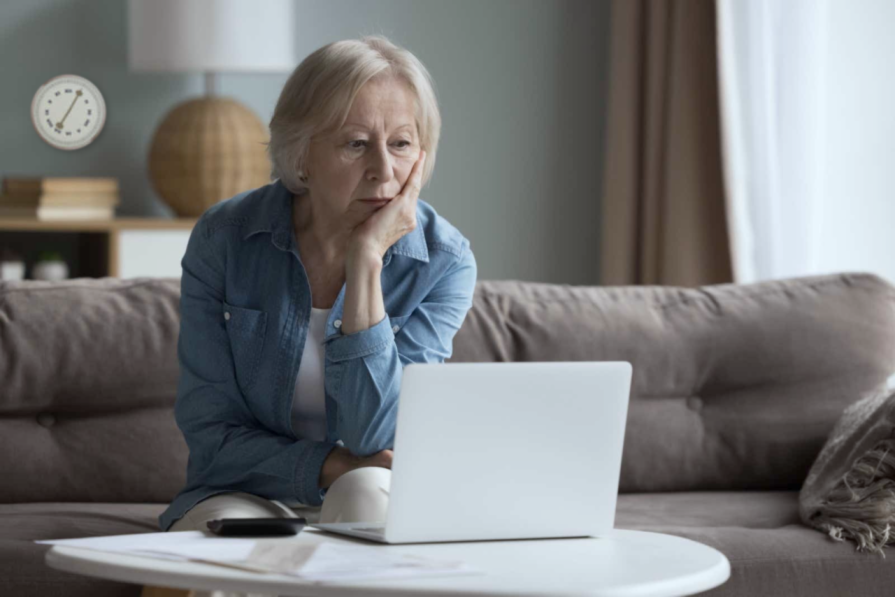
7:05
